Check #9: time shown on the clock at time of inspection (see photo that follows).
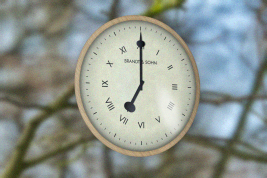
7:00
